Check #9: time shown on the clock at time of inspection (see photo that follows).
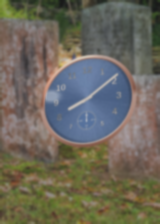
8:09
